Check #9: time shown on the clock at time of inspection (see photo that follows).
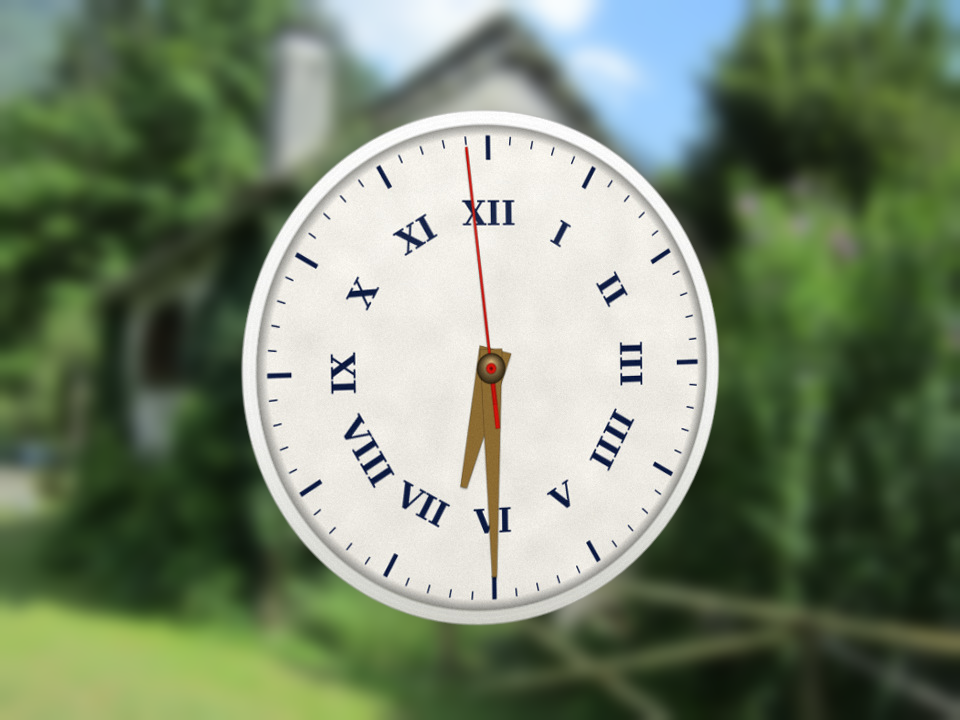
6:29:59
